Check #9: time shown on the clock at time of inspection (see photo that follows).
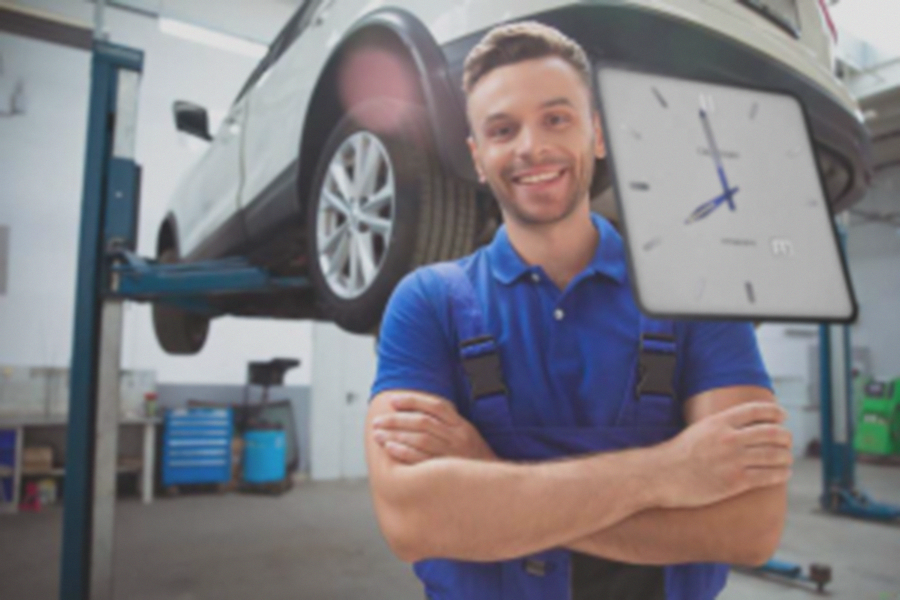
7:59
